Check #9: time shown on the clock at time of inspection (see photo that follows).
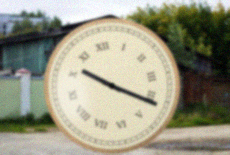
10:21
